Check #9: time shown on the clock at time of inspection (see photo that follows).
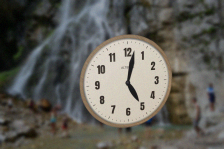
5:02
